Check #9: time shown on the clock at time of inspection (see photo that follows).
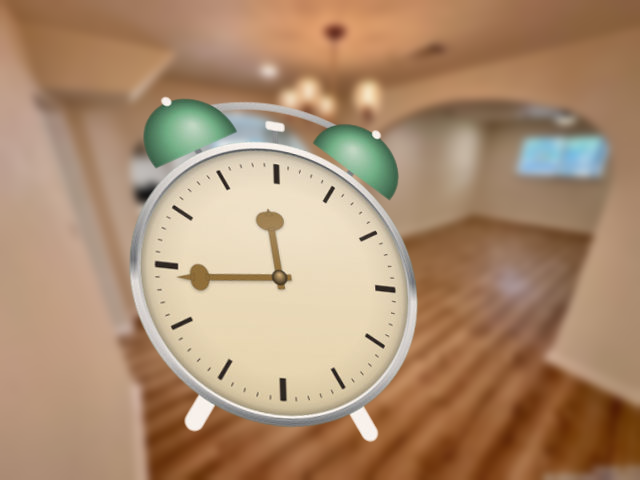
11:44
